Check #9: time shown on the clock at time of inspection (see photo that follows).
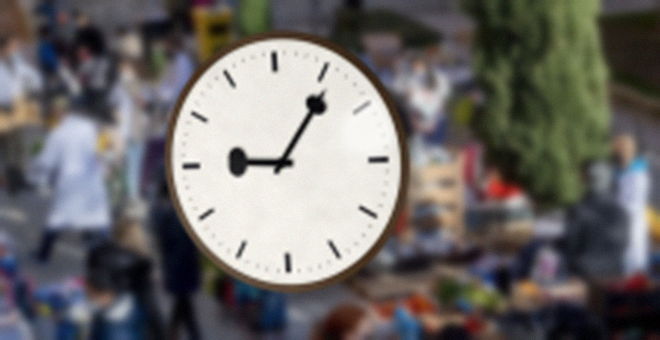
9:06
